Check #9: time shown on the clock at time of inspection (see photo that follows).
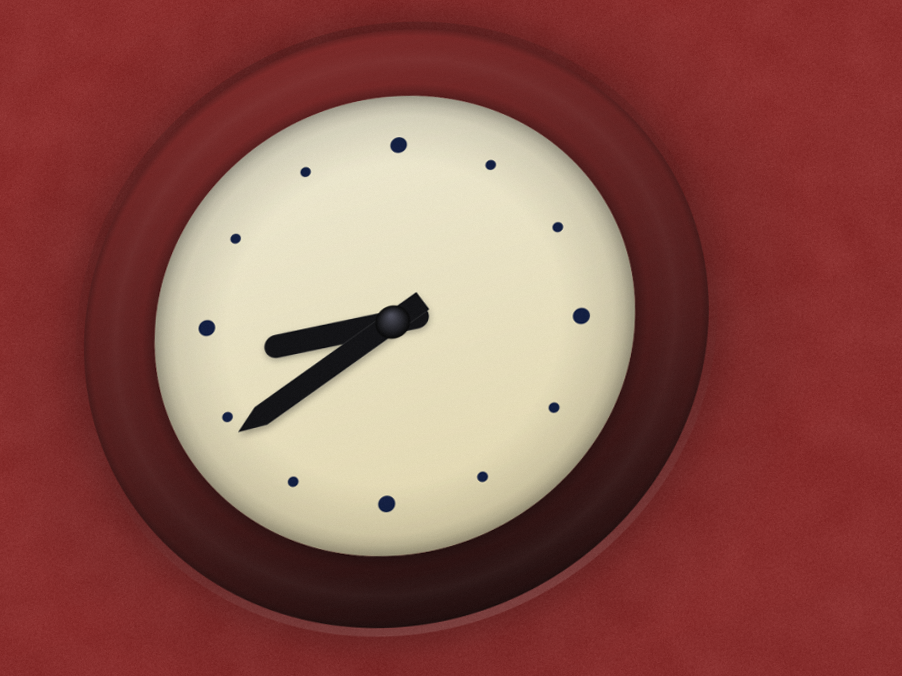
8:39
